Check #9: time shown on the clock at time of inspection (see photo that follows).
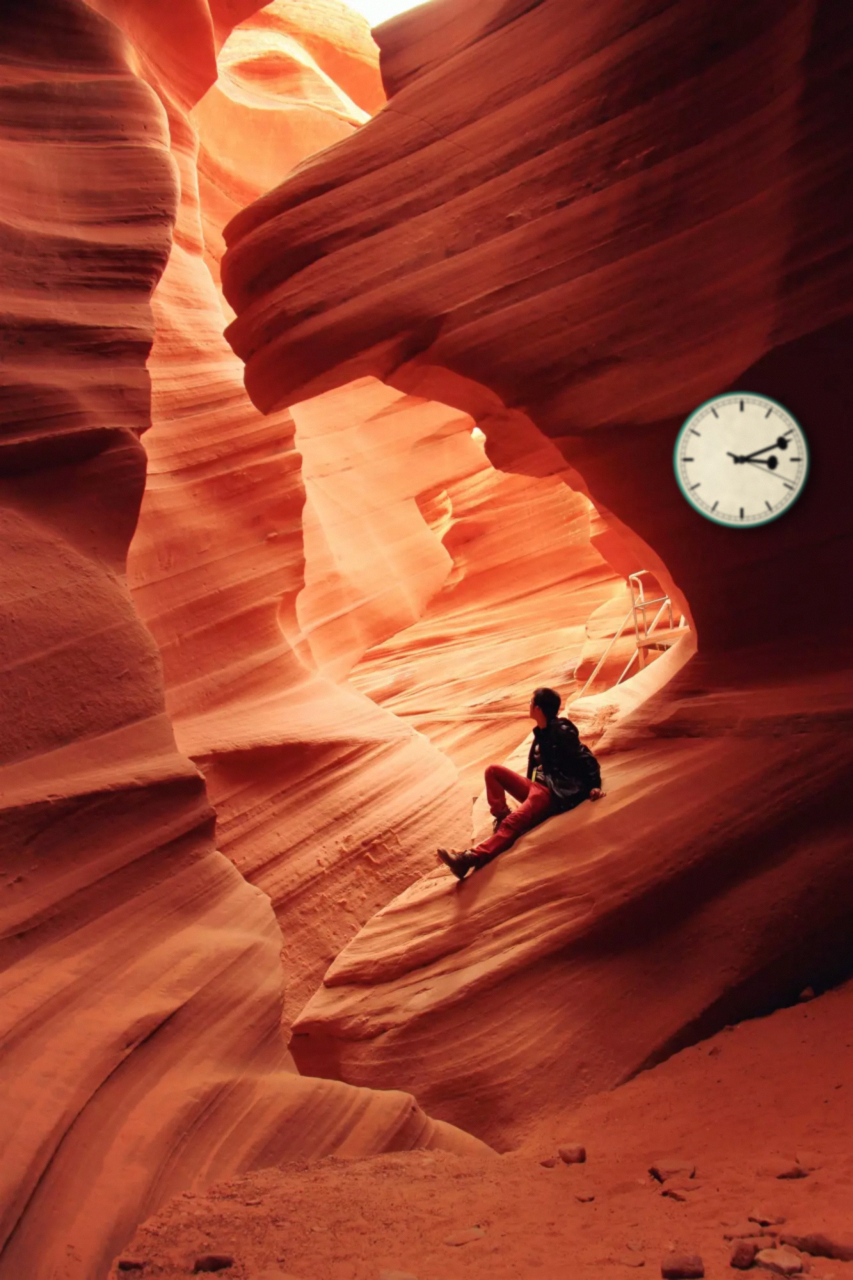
3:11:19
